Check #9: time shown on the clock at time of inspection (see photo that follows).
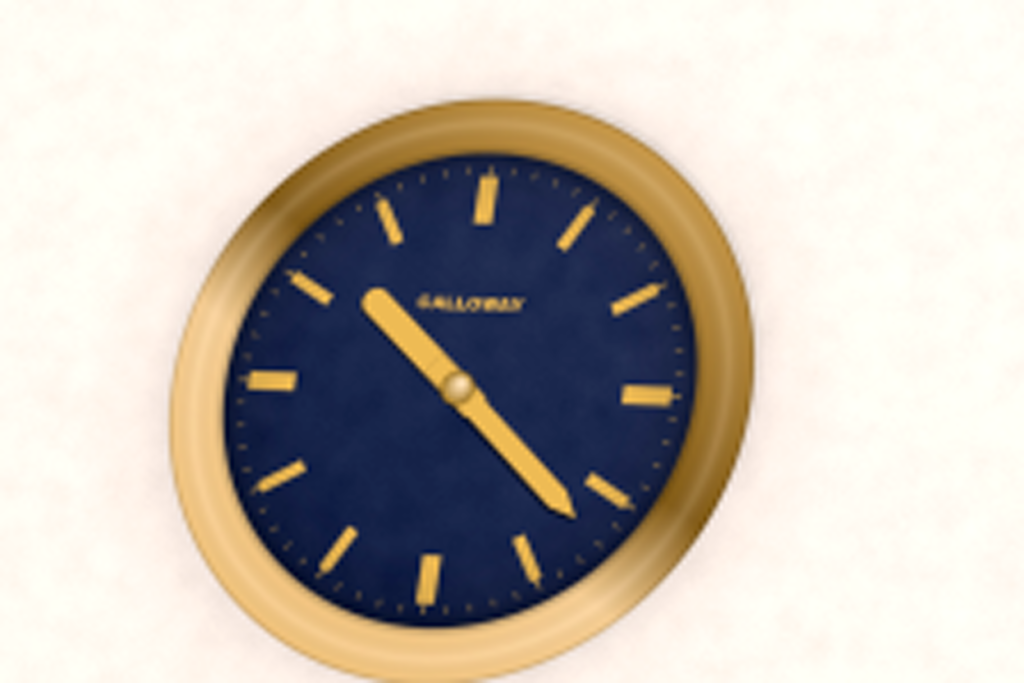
10:22
